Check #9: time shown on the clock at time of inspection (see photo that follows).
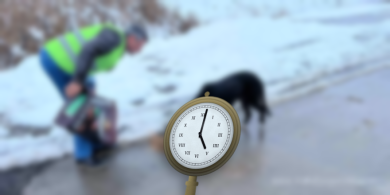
5:01
